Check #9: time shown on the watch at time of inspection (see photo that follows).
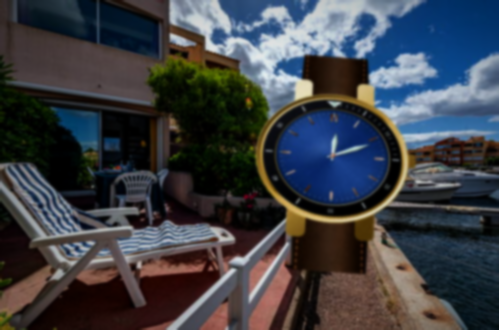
12:11
